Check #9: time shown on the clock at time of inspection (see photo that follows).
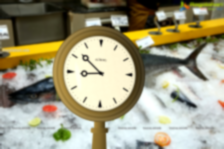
8:52
